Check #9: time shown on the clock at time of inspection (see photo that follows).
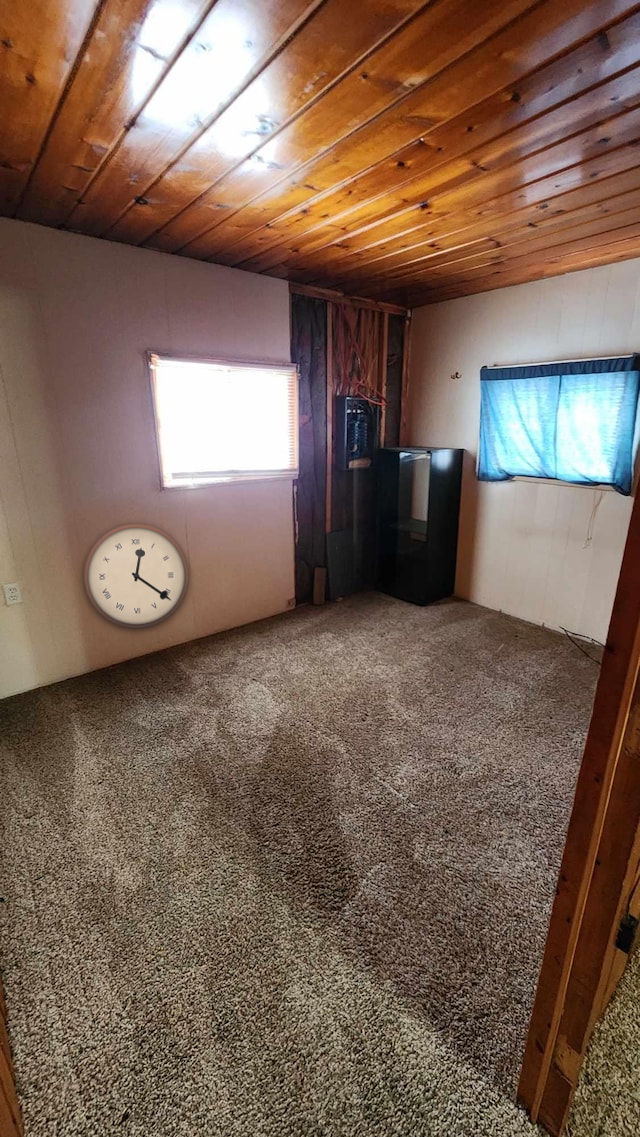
12:21
